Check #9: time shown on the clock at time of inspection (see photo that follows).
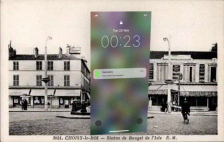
0:23
